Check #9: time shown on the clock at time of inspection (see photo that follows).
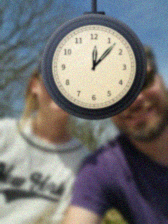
12:07
